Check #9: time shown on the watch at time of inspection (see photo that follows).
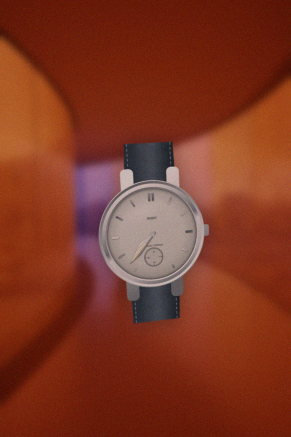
7:37
